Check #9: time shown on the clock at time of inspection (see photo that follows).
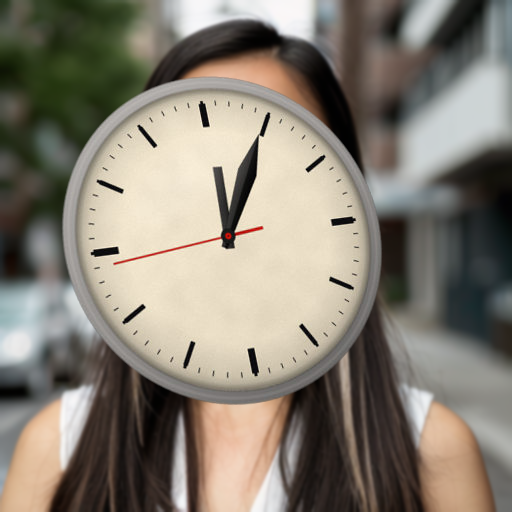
12:04:44
